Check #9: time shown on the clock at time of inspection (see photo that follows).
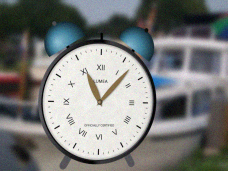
11:07
